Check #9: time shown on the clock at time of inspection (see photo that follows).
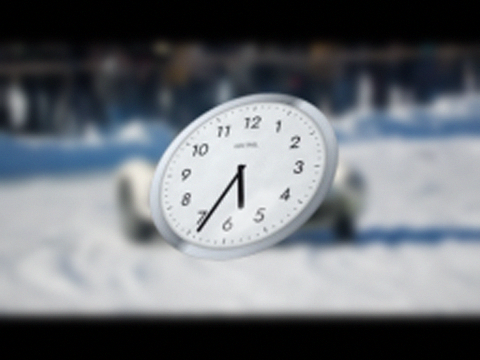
5:34
